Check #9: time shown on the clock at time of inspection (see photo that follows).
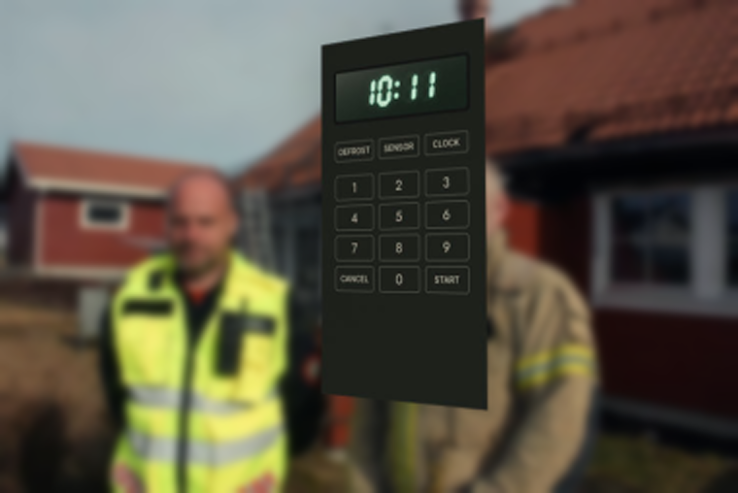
10:11
